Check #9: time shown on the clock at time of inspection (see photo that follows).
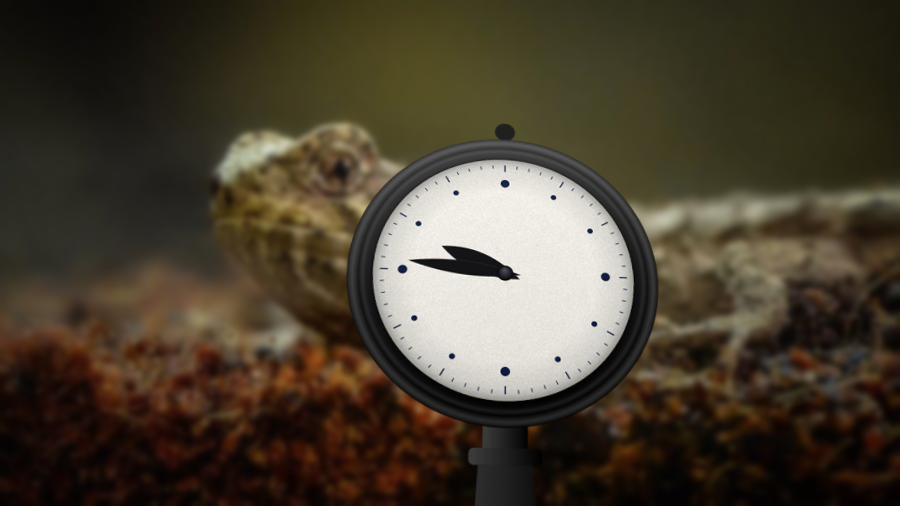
9:46
